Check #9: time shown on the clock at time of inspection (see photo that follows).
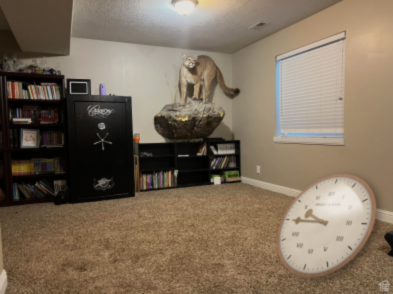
9:45
